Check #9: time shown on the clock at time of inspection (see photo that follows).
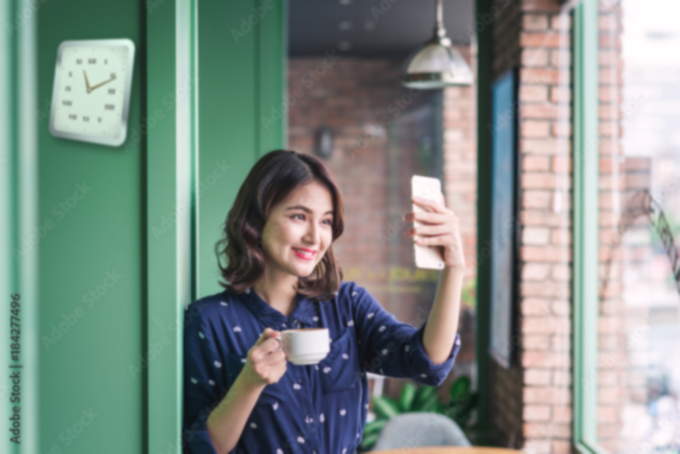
11:11
